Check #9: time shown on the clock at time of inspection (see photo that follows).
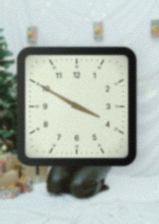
3:50
